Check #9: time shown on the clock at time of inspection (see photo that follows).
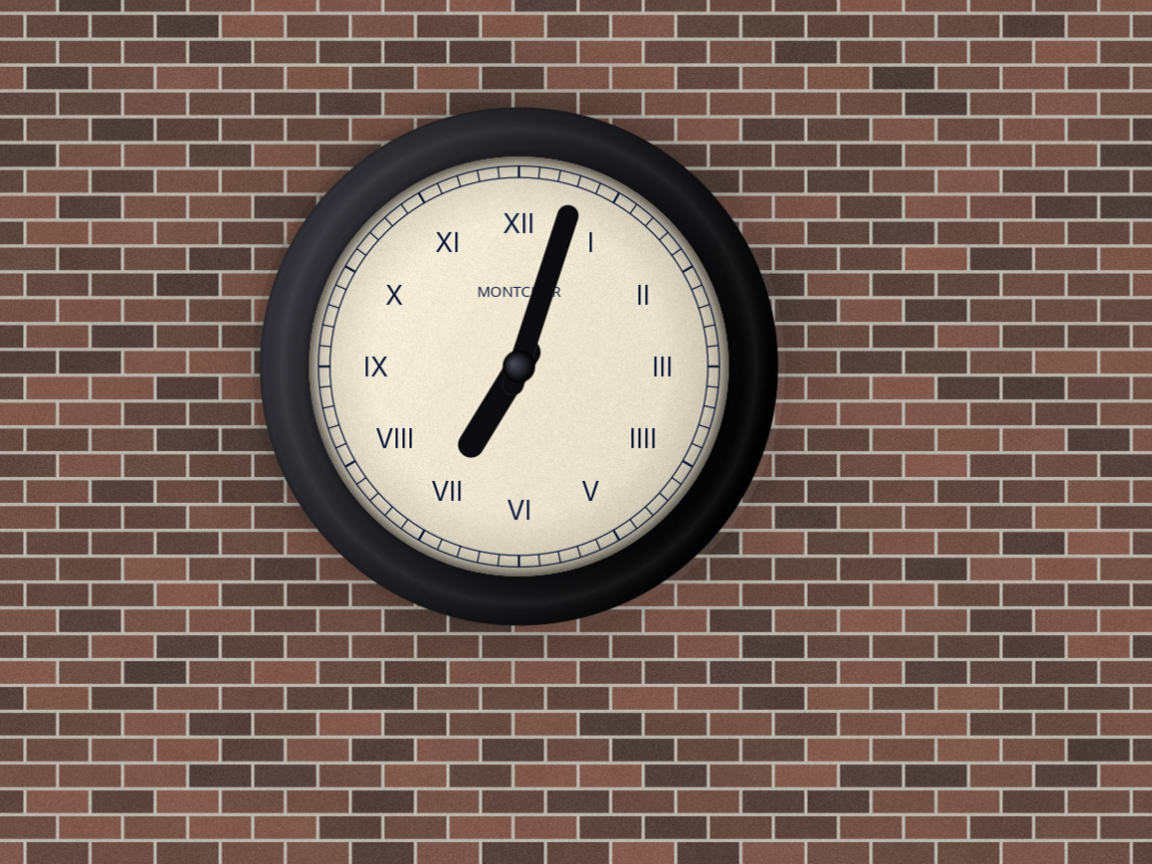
7:03
